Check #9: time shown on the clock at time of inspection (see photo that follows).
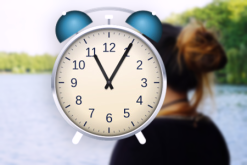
11:05
